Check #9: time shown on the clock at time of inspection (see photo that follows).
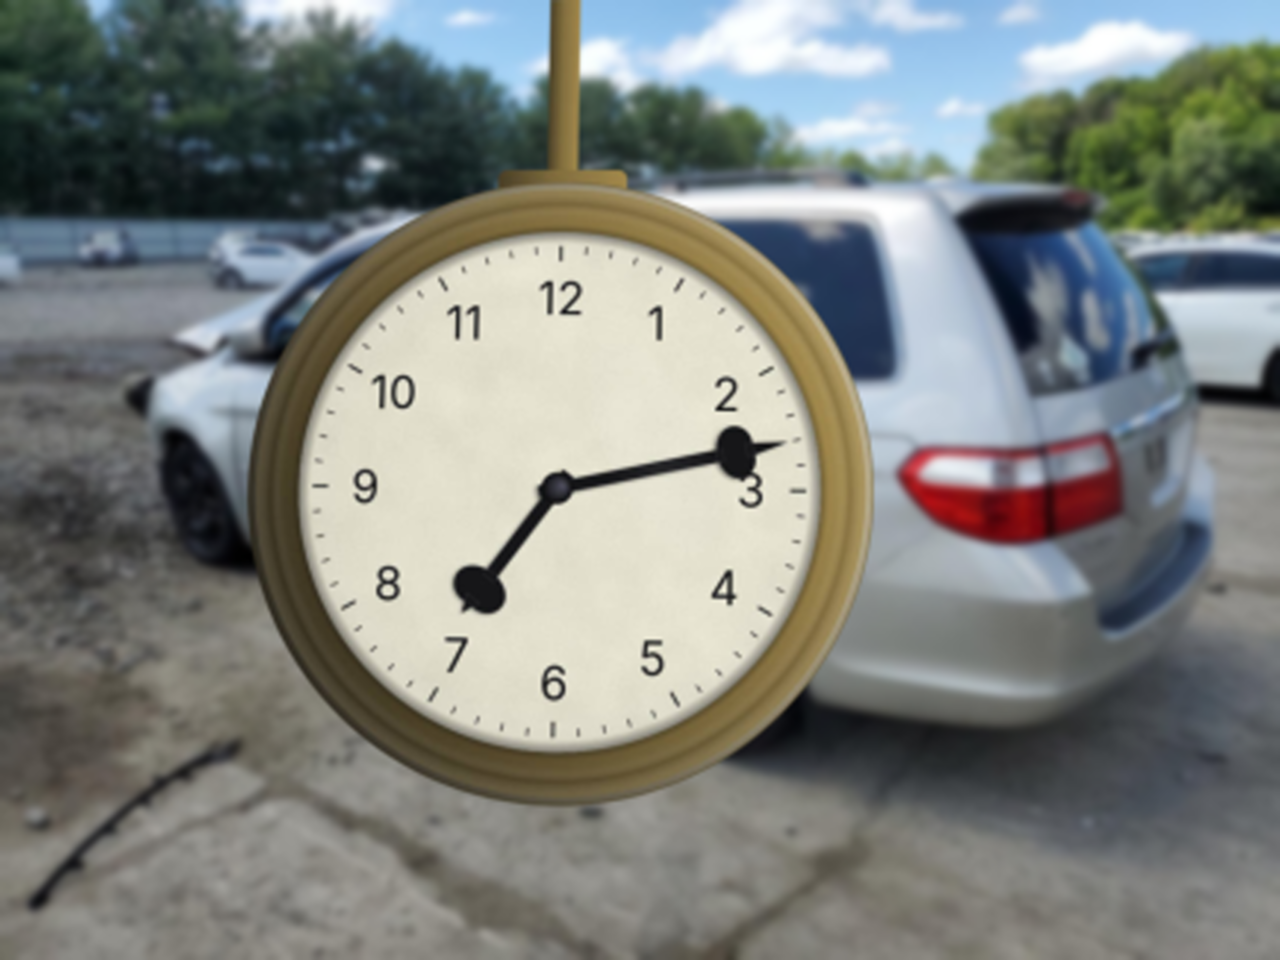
7:13
